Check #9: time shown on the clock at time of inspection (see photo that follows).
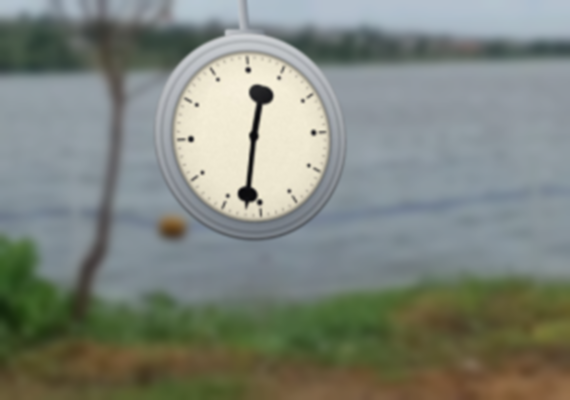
12:32
